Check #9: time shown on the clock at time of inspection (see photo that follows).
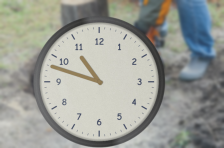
10:48
